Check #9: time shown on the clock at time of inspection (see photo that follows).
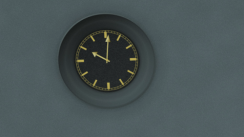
10:01
